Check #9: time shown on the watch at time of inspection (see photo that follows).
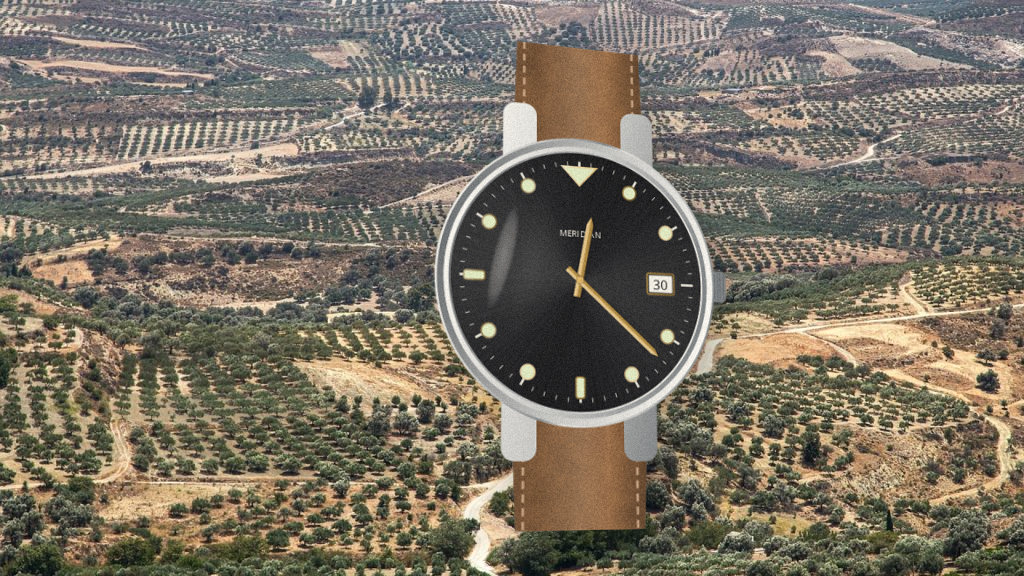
12:22
